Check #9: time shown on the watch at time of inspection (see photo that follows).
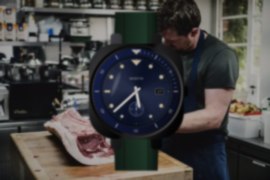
5:38
